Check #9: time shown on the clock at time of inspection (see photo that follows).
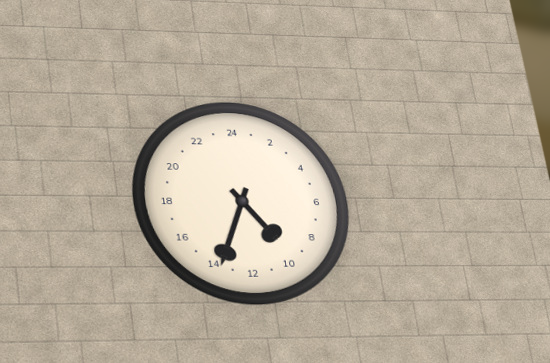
9:34
